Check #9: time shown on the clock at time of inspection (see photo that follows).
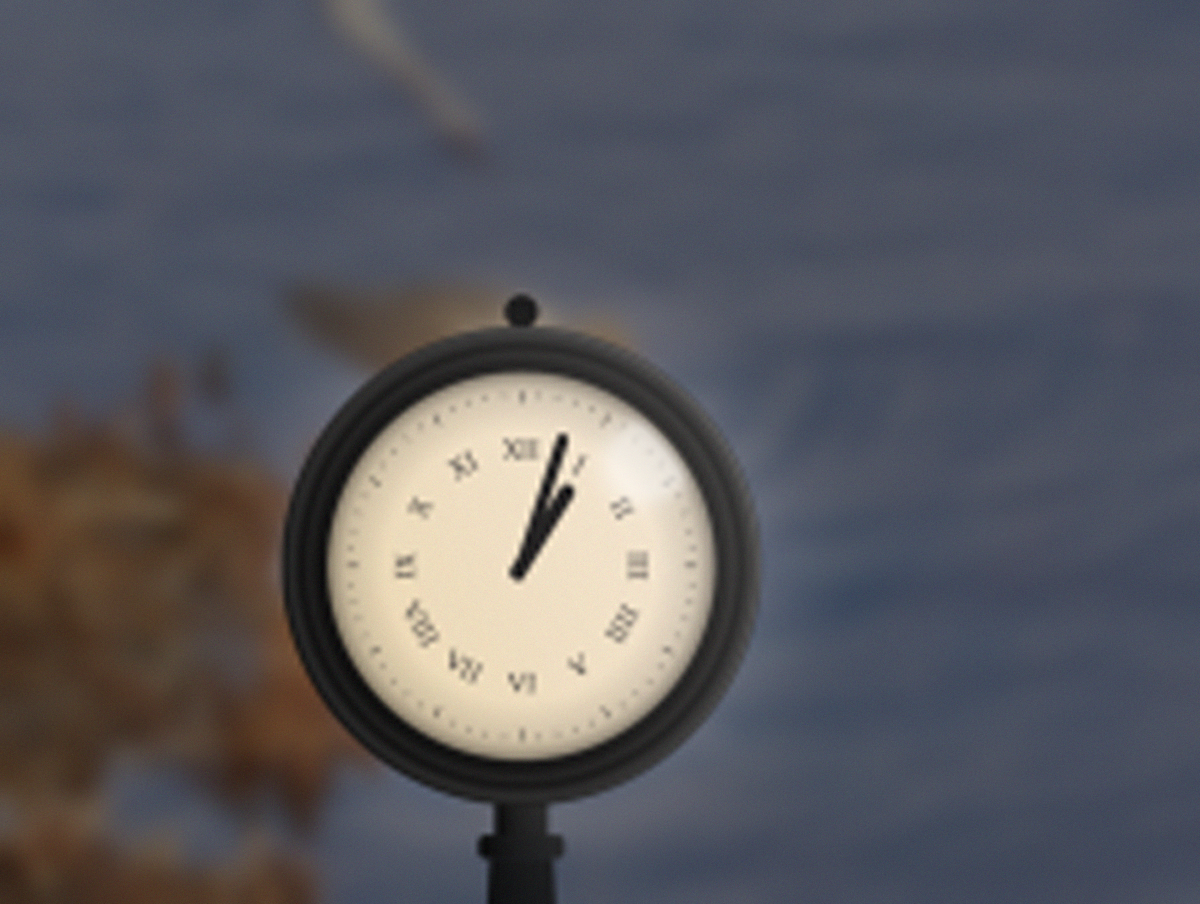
1:03
